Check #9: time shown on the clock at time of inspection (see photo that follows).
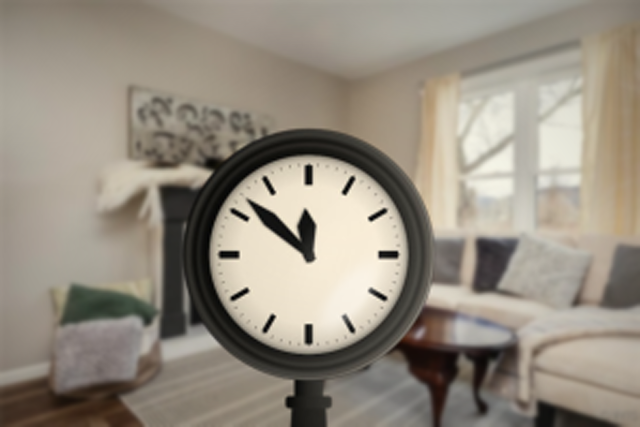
11:52
